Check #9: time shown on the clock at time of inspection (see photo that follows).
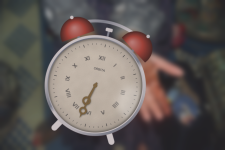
6:32
